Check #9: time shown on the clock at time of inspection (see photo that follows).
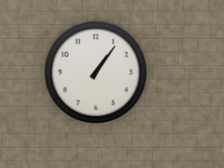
1:06
